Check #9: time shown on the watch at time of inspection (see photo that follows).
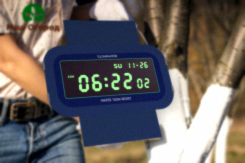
6:22:02
